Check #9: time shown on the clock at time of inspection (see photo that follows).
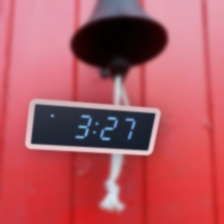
3:27
